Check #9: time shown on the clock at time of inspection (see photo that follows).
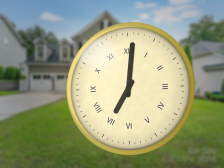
7:01
